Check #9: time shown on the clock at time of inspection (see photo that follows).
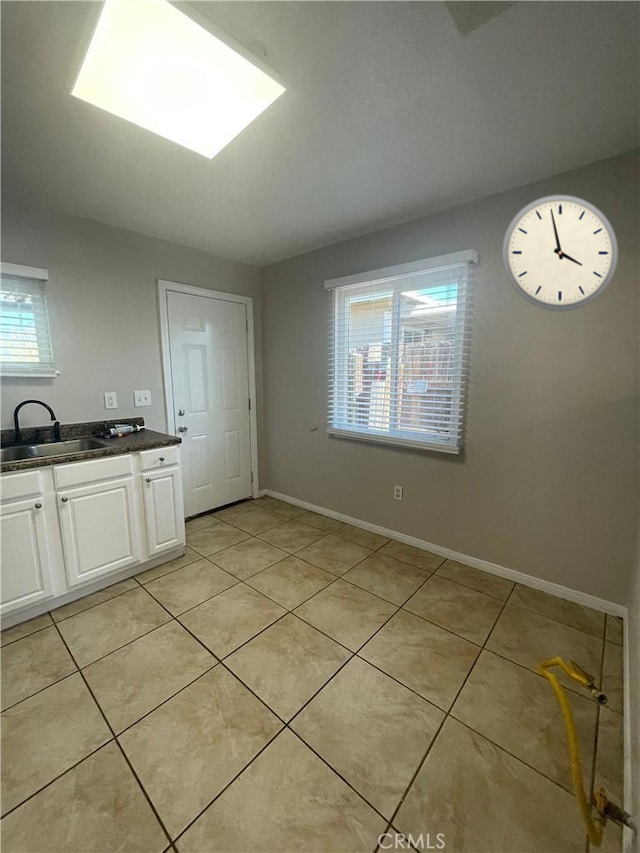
3:58
